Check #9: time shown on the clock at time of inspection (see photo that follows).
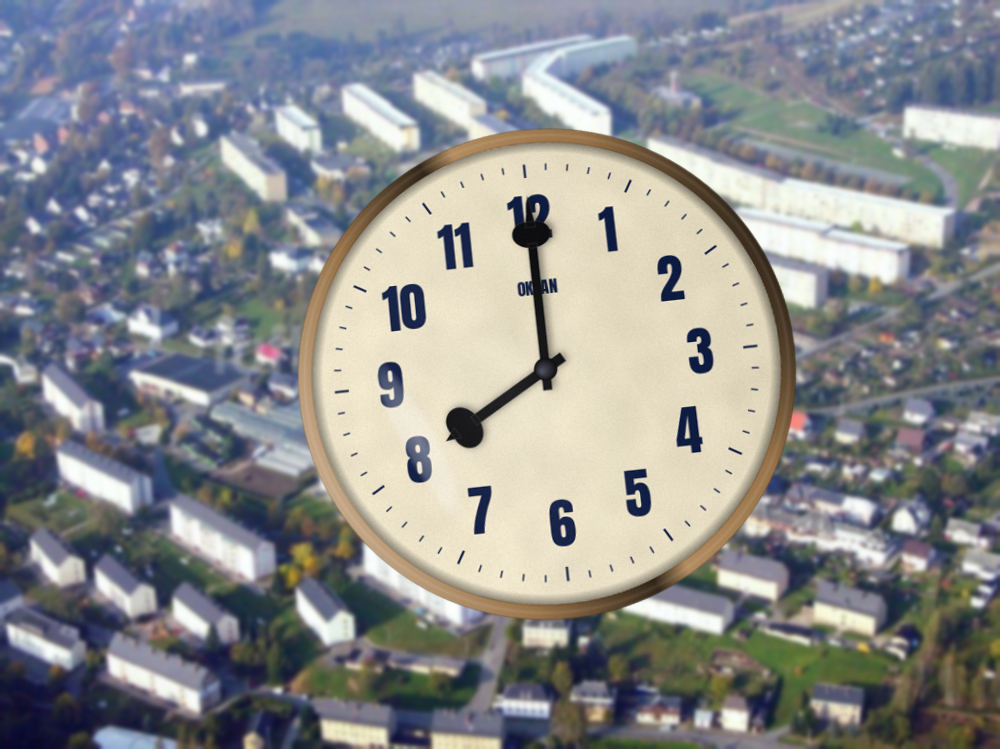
8:00
